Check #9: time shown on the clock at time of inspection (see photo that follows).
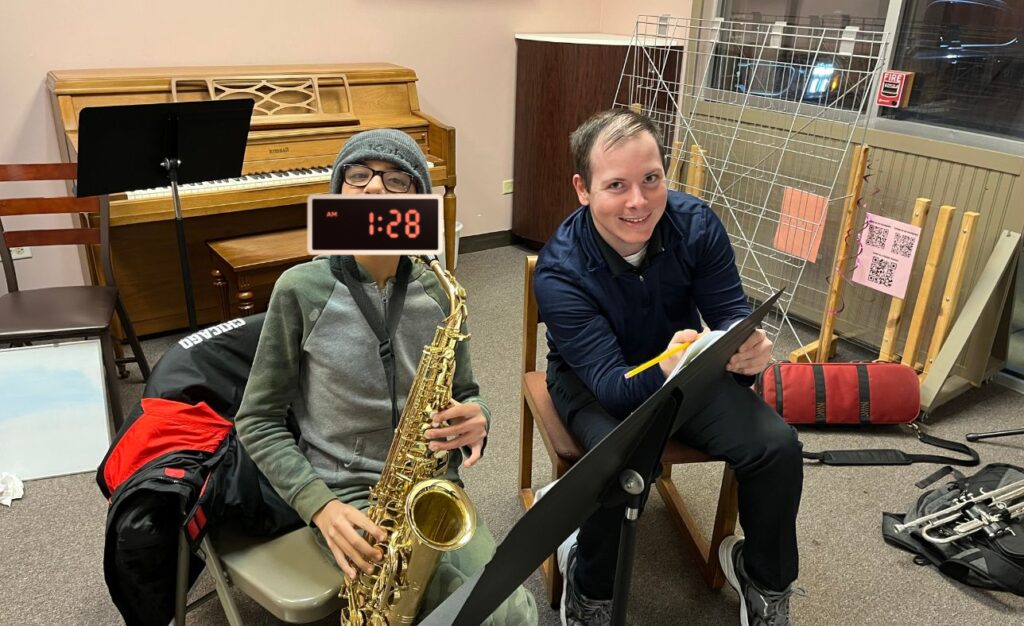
1:28
